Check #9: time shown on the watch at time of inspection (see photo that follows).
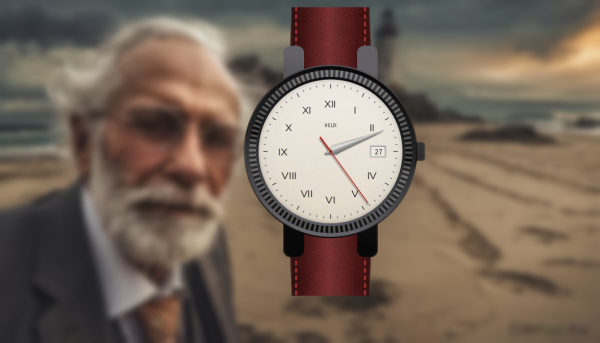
2:11:24
